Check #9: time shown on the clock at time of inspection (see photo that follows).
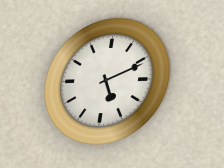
5:11
